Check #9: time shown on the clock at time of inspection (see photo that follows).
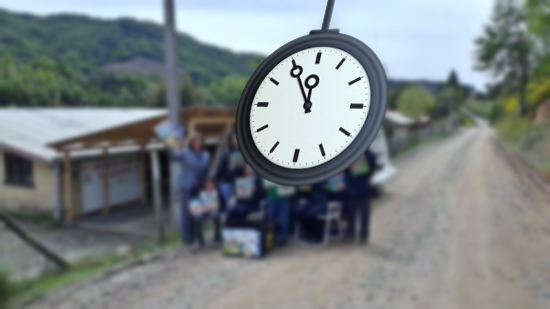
11:55
